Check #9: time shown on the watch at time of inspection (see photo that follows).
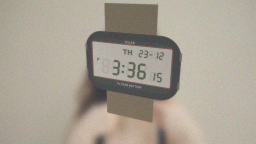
3:36:15
